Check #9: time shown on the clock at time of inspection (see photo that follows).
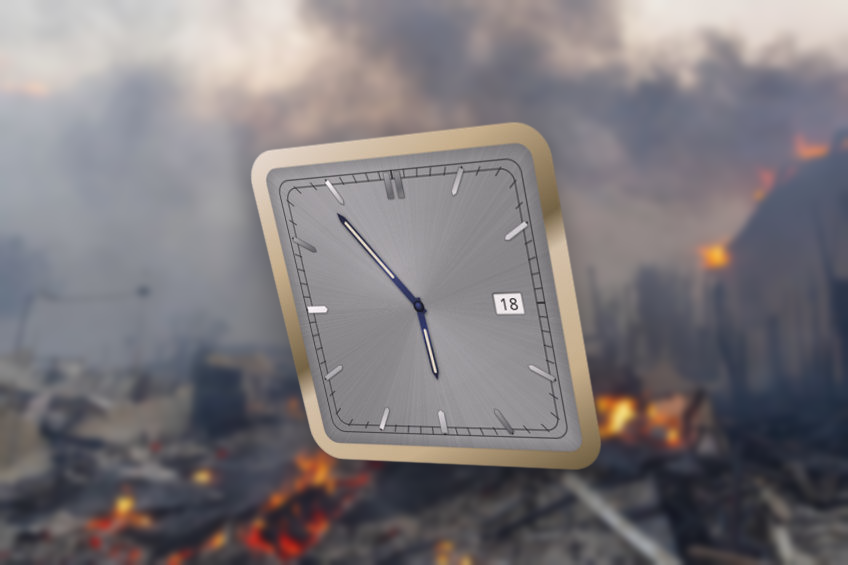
5:54
